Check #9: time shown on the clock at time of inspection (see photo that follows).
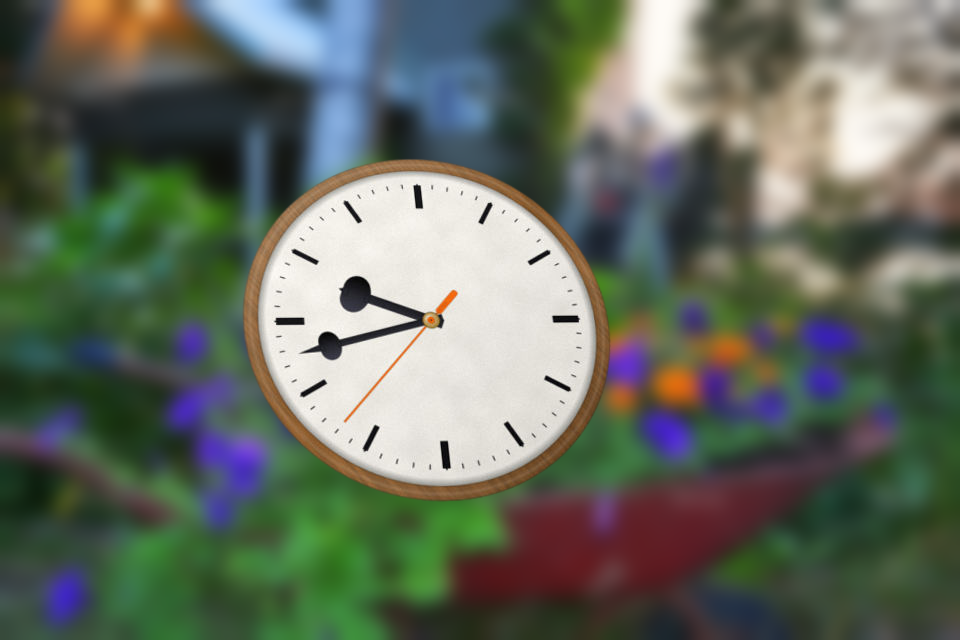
9:42:37
